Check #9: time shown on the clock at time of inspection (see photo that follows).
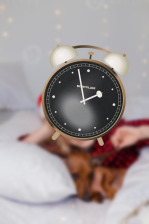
1:57
